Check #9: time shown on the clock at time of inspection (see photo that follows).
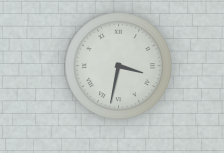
3:32
